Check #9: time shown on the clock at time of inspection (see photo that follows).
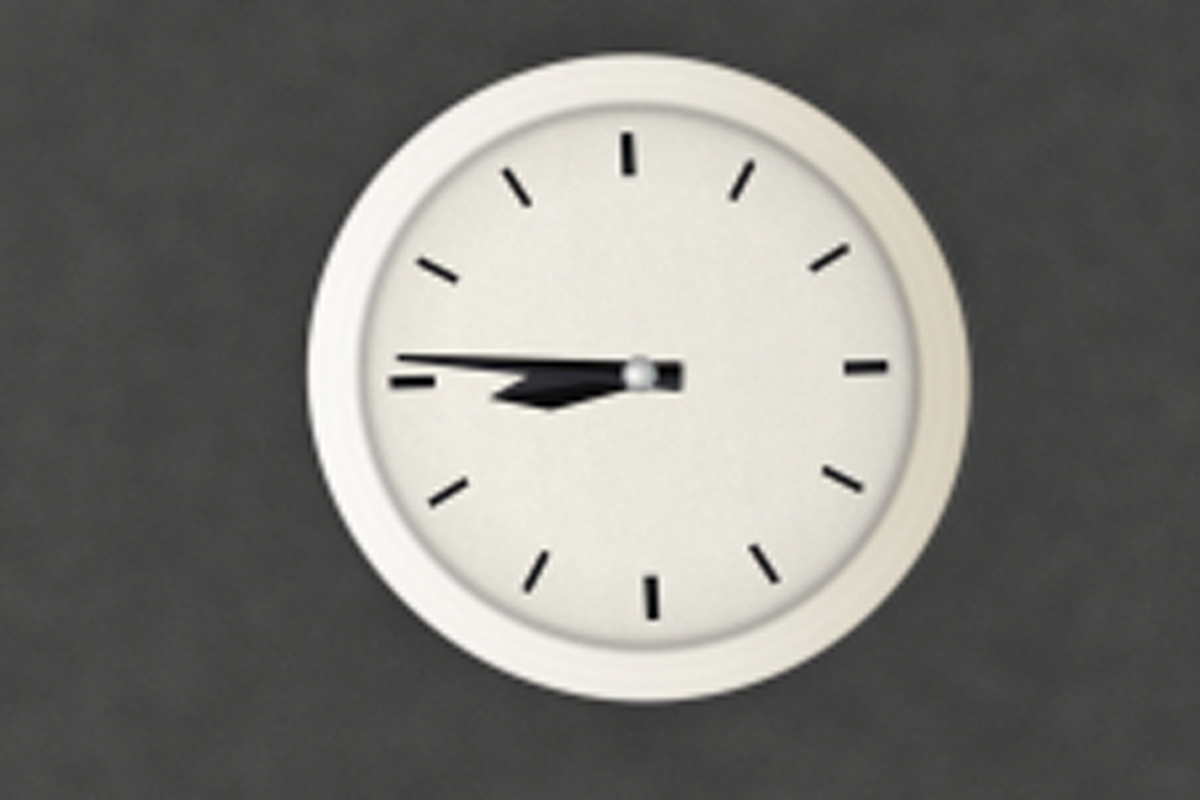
8:46
